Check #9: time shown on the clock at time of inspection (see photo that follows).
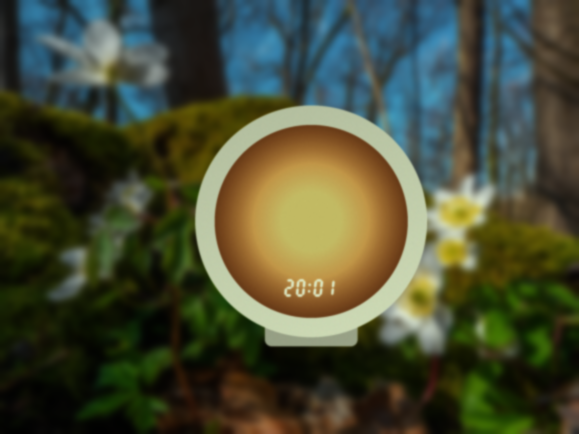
20:01
